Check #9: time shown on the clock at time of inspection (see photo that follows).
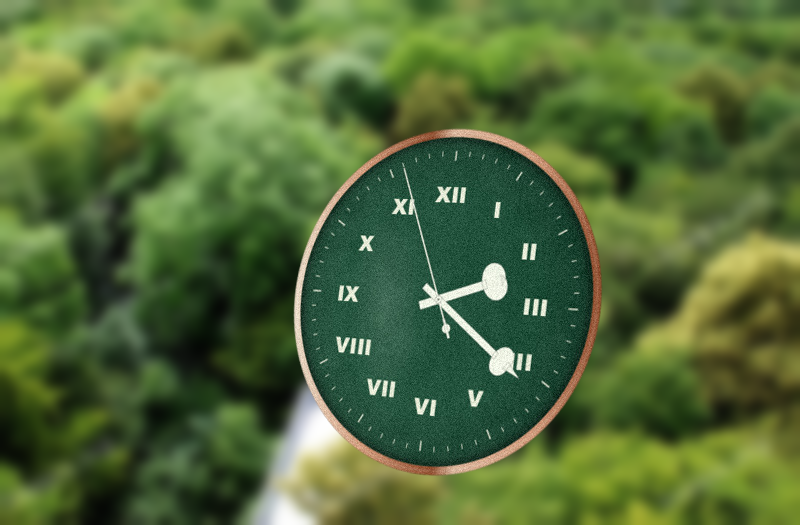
2:20:56
